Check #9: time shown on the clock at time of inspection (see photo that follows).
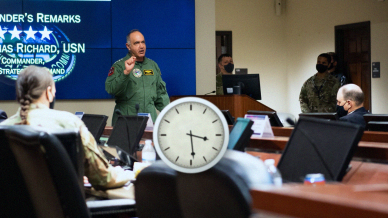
3:29
